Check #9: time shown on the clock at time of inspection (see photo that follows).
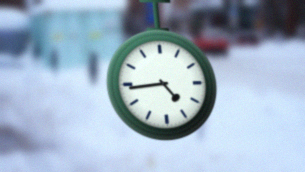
4:44
